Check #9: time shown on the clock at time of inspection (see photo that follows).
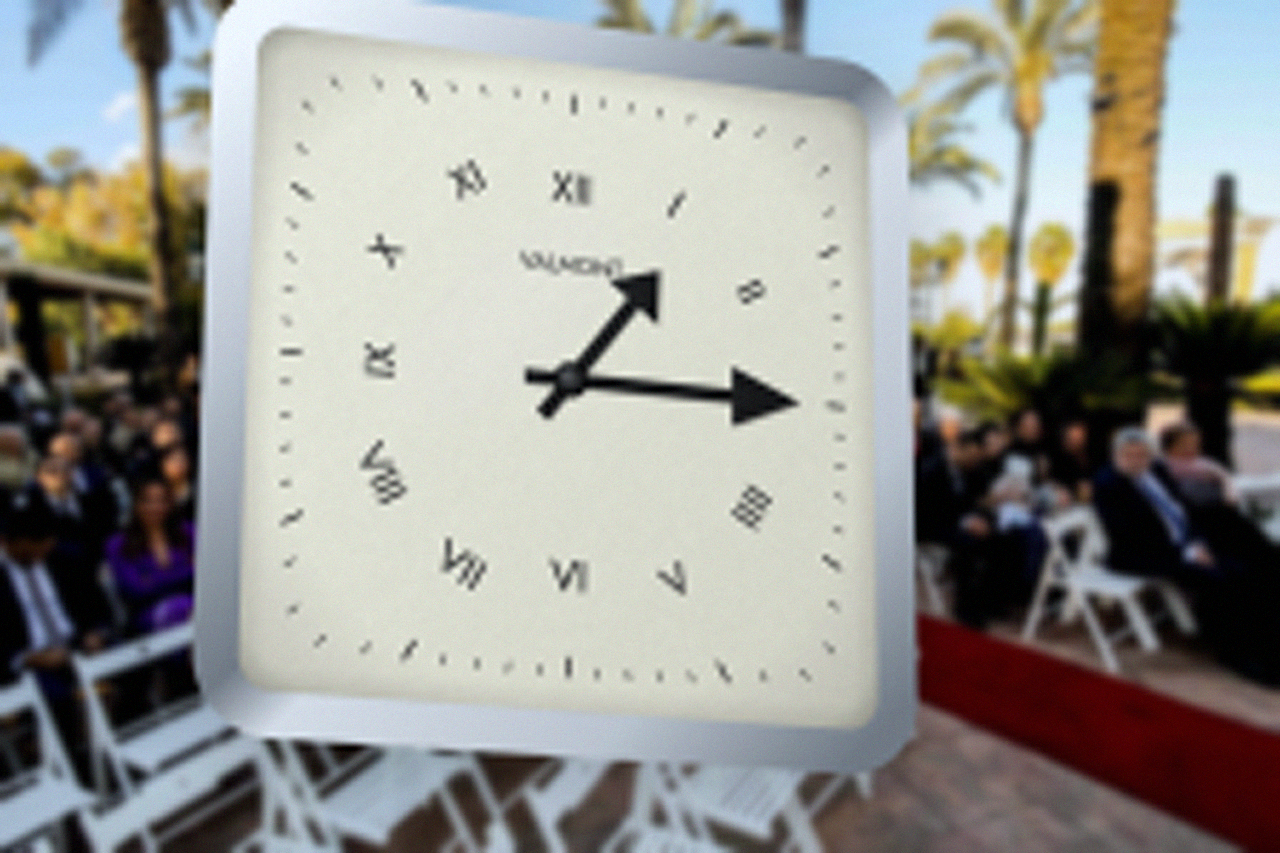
1:15
